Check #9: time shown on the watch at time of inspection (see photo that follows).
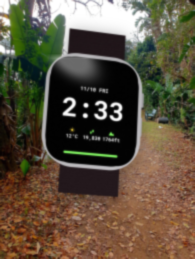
2:33
